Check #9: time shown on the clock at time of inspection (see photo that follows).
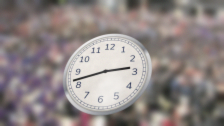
2:42
